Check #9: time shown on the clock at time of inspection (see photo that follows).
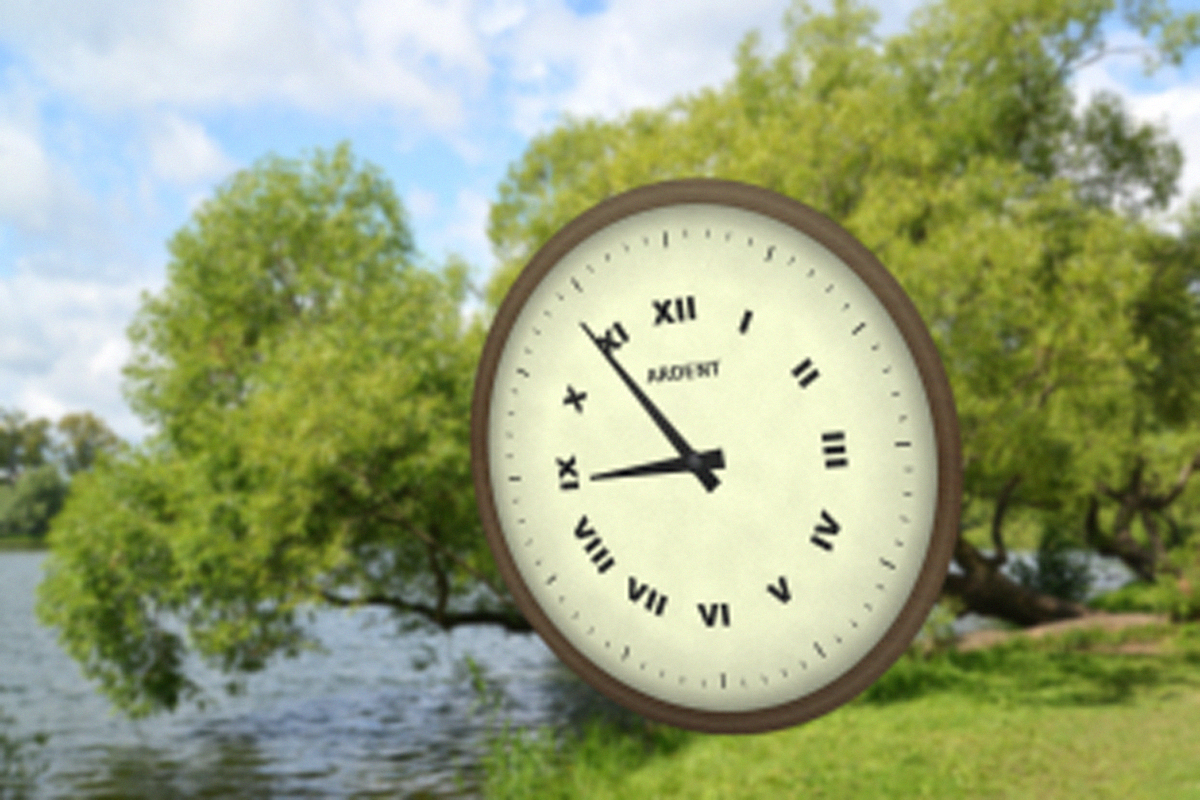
8:54
